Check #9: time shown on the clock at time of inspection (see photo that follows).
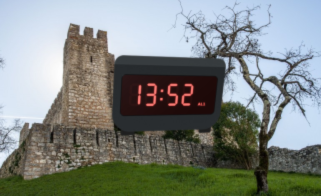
13:52
